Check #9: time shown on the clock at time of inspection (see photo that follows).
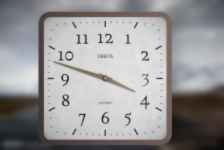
3:48
